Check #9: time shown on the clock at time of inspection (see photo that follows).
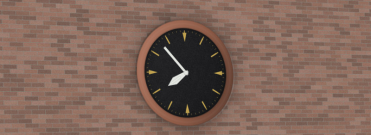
7:53
